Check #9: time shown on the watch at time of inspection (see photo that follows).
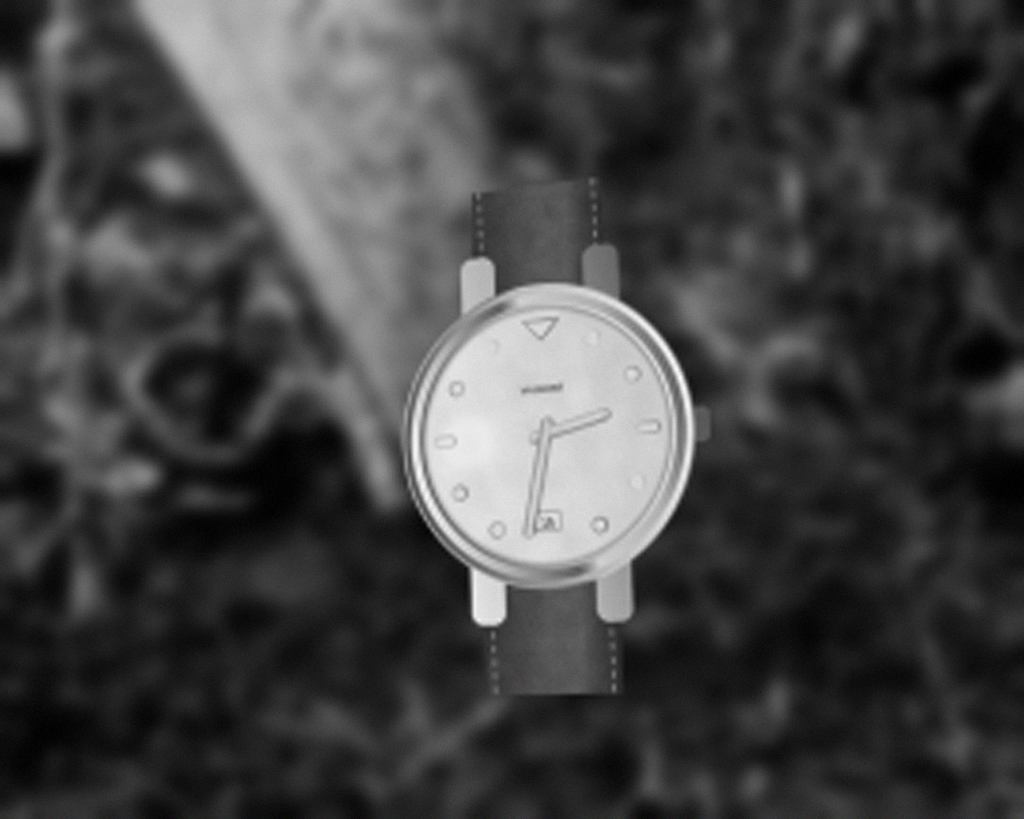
2:32
